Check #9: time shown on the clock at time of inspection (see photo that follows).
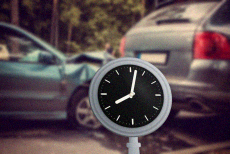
8:02
